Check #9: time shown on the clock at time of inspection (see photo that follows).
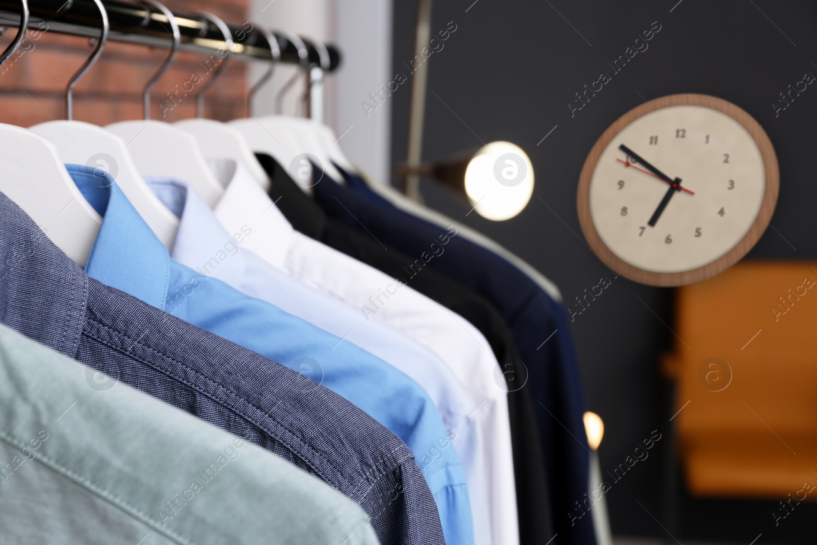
6:50:49
